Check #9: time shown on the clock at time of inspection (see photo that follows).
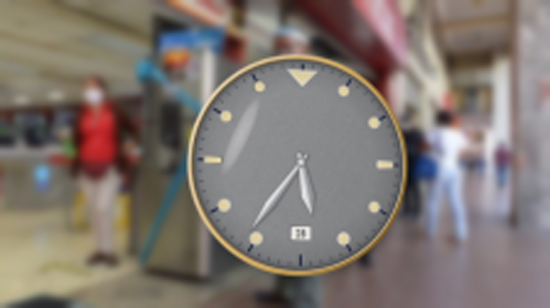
5:36
